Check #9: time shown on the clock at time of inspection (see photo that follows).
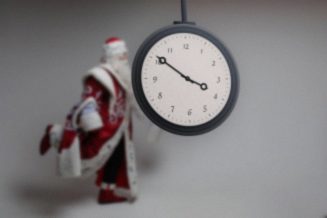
3:51
